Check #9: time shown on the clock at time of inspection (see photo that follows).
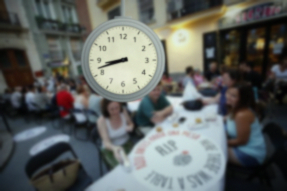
8:42
